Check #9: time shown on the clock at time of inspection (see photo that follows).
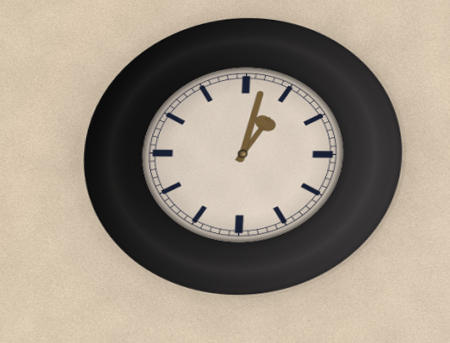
1:02
